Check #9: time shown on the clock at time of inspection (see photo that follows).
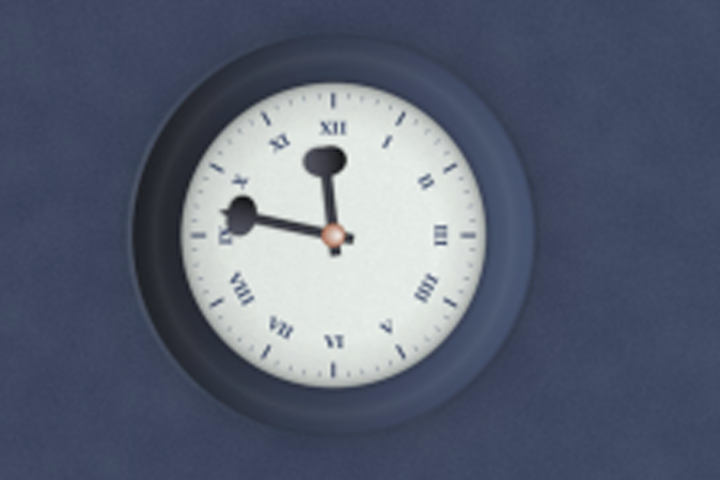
11:47
